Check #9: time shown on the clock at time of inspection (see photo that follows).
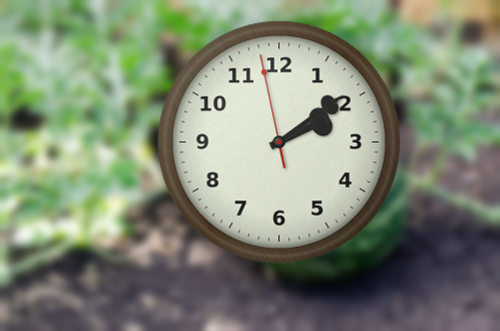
2:08:58
